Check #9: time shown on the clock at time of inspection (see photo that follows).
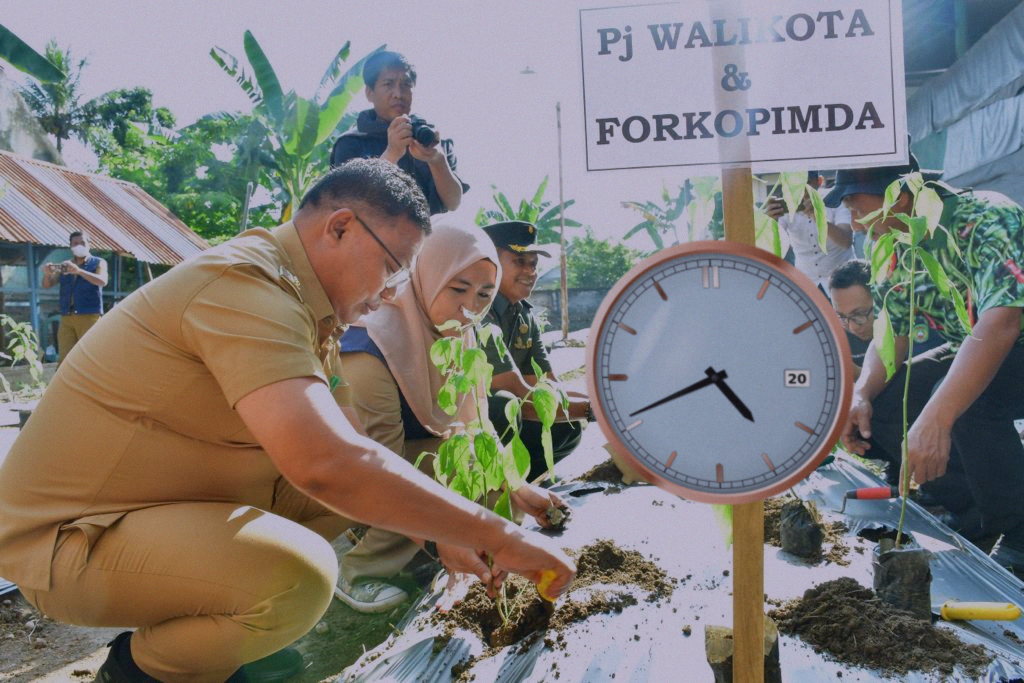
4:41
